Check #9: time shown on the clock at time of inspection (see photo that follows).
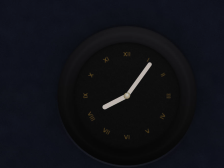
8:06
